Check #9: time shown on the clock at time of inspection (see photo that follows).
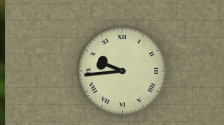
9:44
